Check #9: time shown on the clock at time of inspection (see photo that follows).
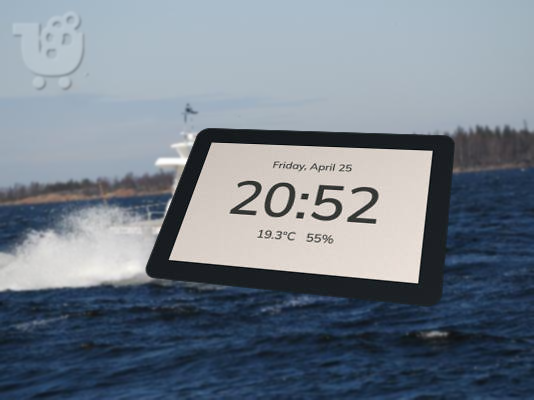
20:52
